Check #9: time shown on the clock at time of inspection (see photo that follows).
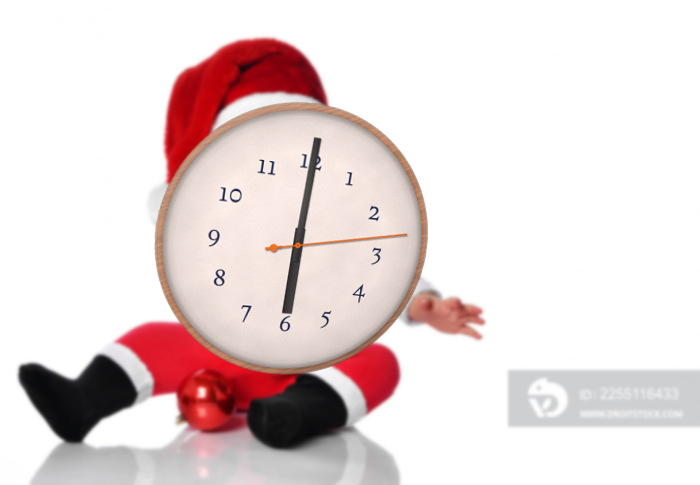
6:00:13
